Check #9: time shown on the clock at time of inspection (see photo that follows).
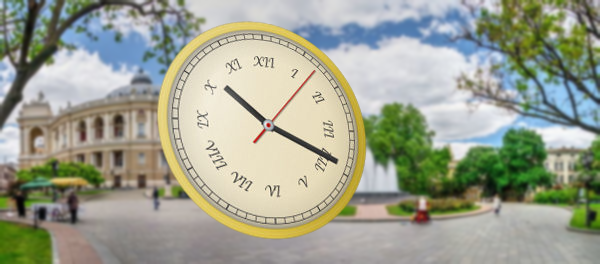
10:19:07
